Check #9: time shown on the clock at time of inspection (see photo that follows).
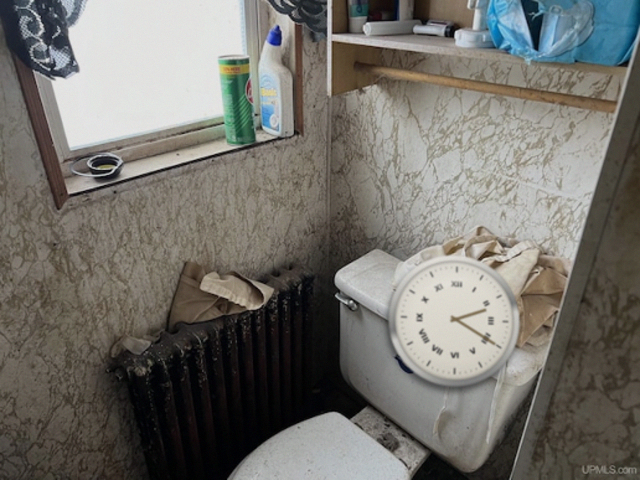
2:20
